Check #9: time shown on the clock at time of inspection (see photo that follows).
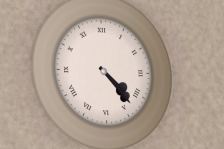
4:23
